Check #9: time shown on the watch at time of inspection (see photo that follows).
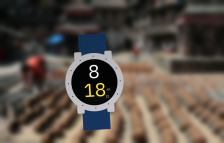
8:18
